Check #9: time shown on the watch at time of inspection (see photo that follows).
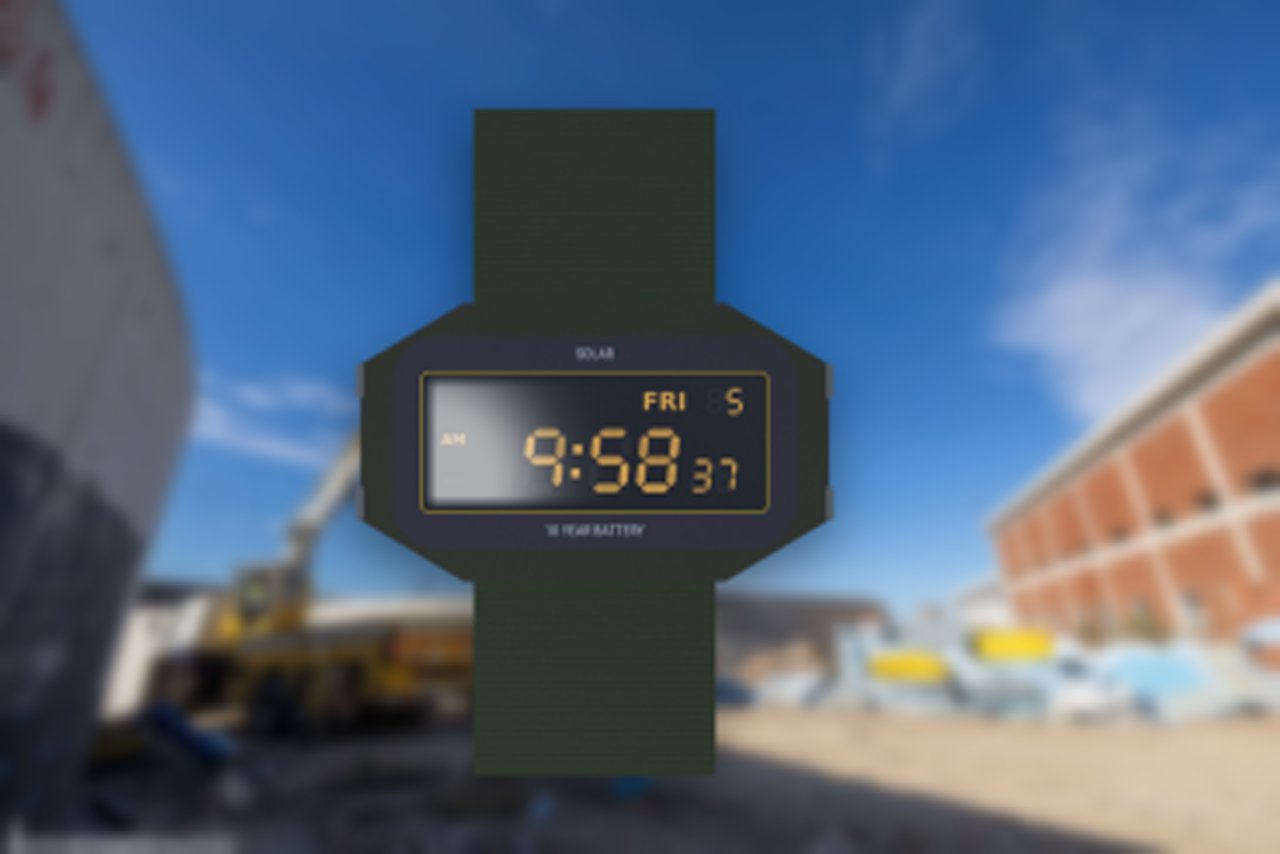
9:58:37
